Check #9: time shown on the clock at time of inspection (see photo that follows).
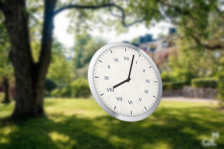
8:03
